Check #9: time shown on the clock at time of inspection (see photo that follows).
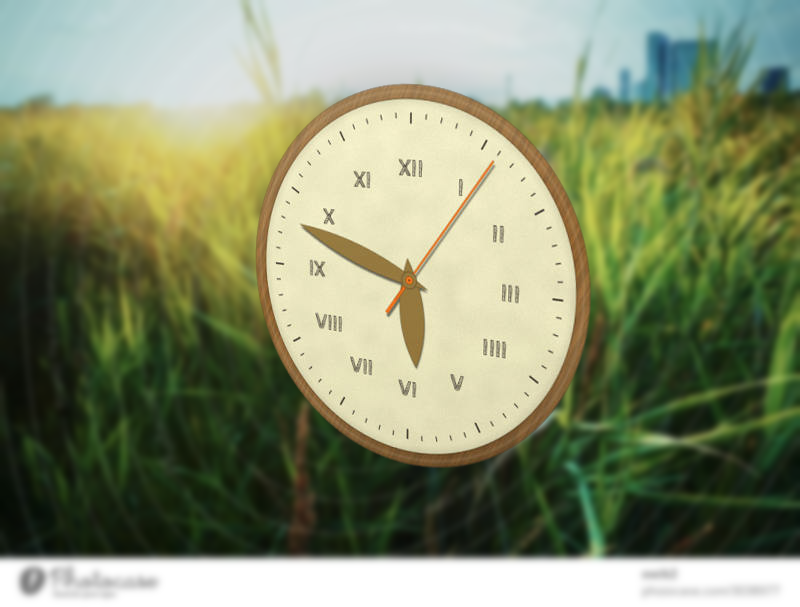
5:48:06
